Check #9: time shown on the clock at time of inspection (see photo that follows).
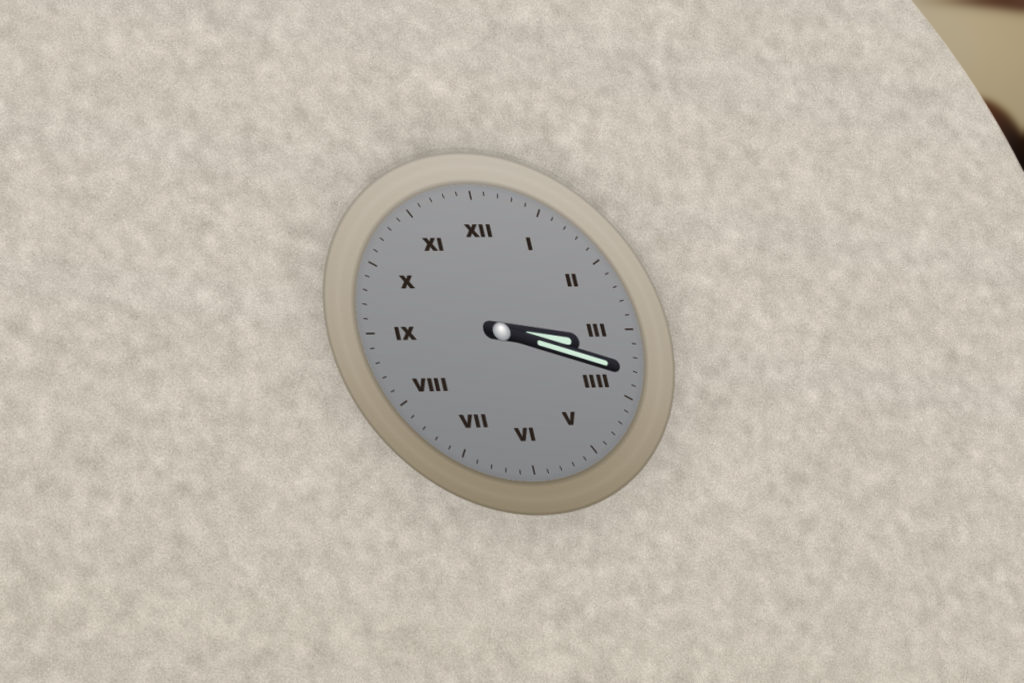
3:18
